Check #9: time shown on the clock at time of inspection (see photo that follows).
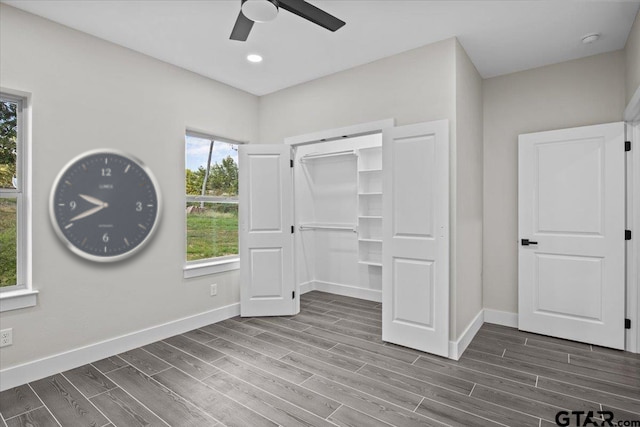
9:41
